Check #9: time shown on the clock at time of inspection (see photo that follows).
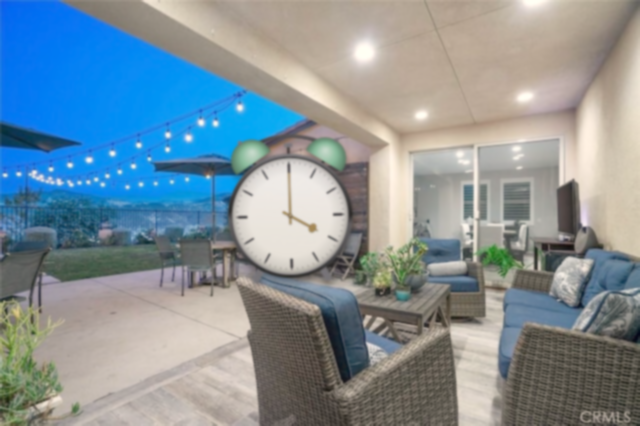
4:00
